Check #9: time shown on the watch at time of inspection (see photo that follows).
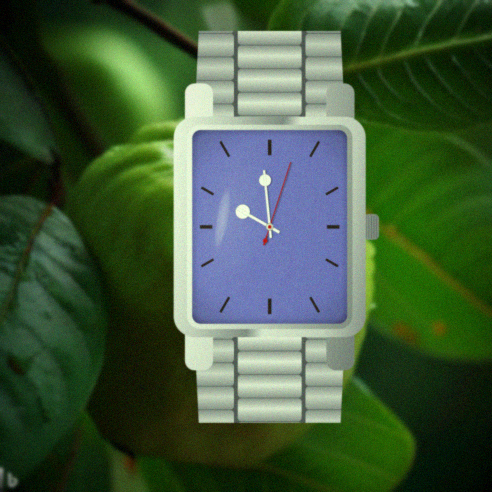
9:59:03
